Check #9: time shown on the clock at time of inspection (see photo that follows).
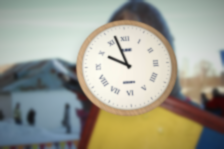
9:57
